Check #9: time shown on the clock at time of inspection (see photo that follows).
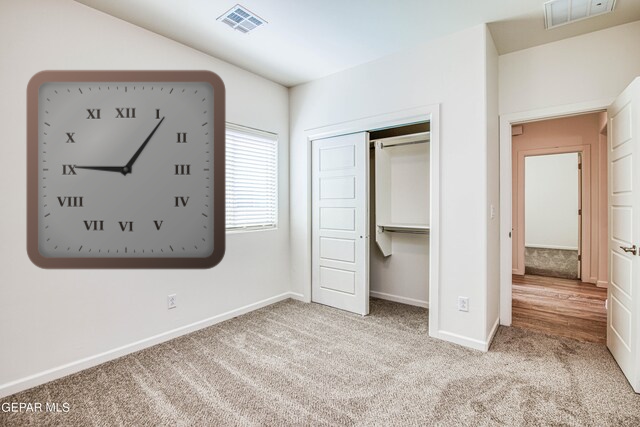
9:06
